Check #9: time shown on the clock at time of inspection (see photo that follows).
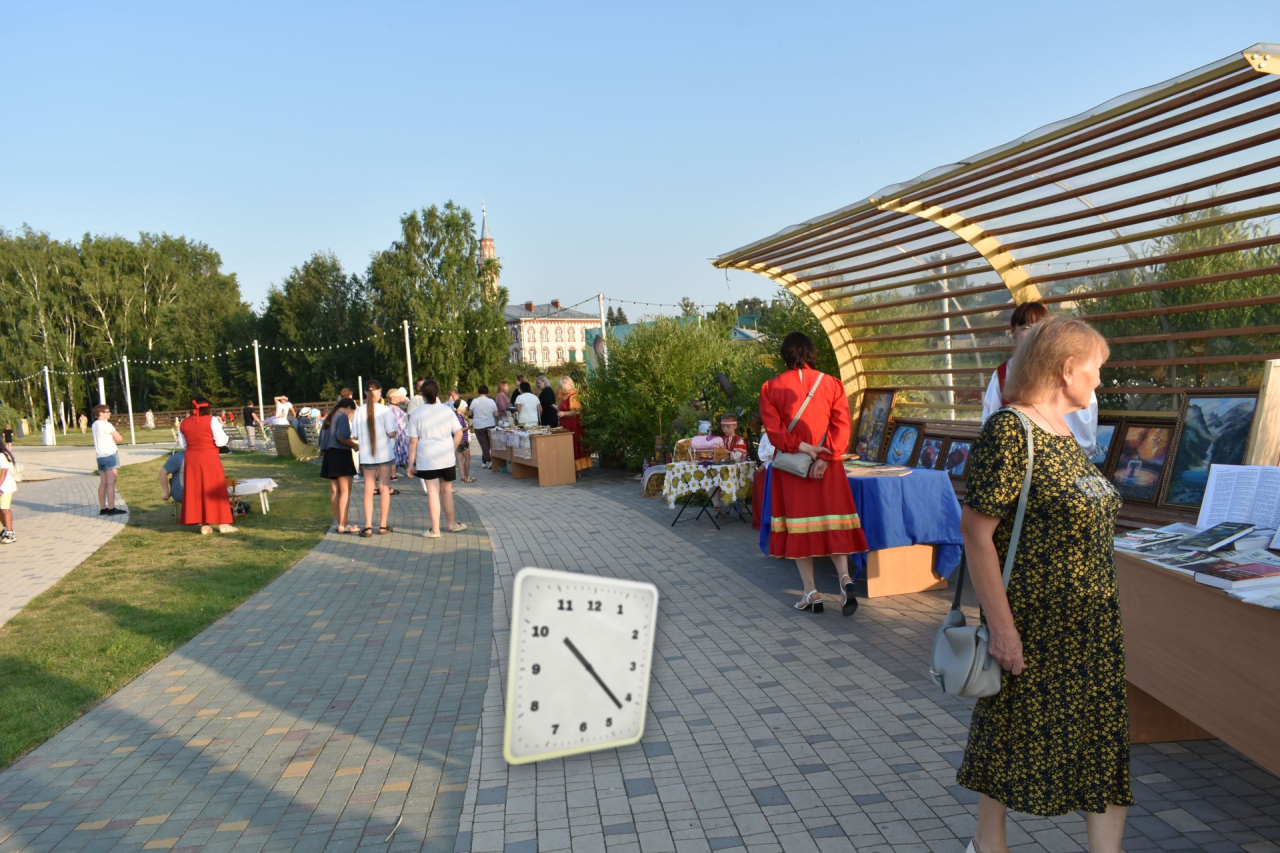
10:22
